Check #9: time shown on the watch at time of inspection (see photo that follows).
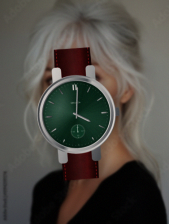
4:01
